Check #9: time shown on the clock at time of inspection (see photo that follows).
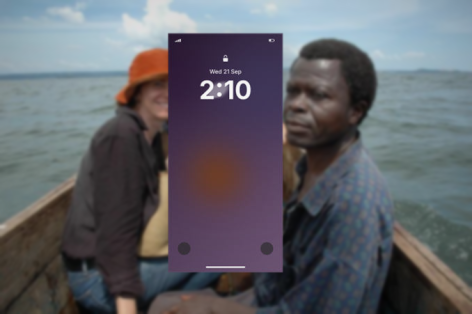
2:10
